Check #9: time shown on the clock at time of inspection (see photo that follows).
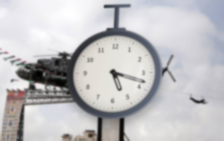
5:18
